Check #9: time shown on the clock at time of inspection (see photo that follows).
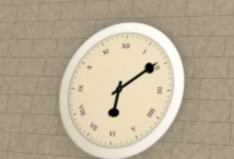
6:09
